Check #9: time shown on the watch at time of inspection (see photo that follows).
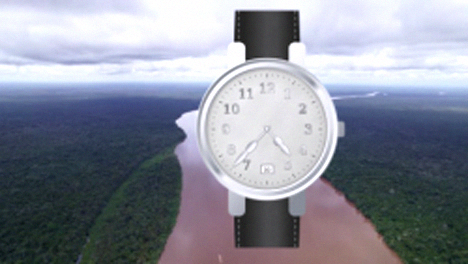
4:37
